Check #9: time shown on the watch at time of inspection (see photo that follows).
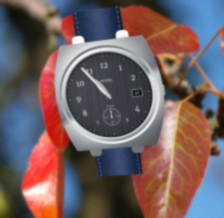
10:54
